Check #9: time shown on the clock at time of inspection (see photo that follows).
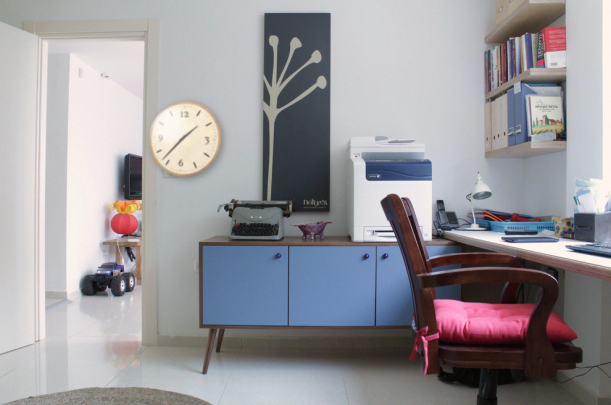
1:37
